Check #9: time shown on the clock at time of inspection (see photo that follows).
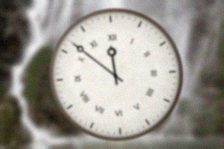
11:52
